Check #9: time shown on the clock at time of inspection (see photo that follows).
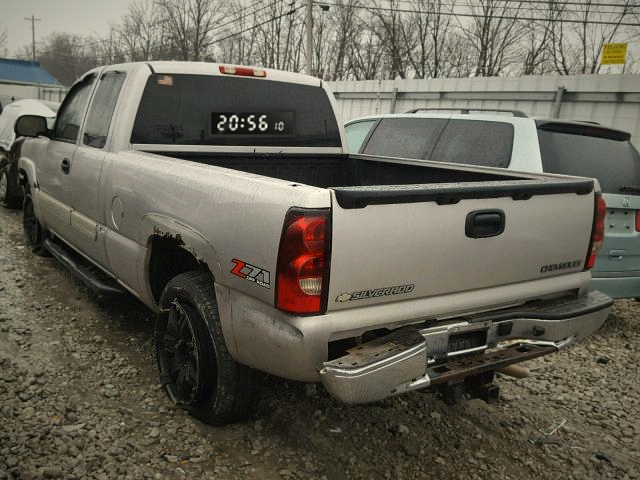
20:56:10
